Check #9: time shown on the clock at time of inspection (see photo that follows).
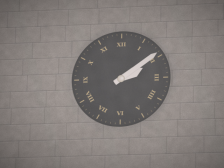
2:09
